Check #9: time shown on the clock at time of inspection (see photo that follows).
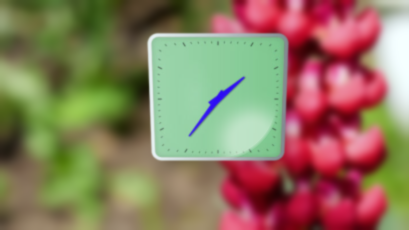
1:36
